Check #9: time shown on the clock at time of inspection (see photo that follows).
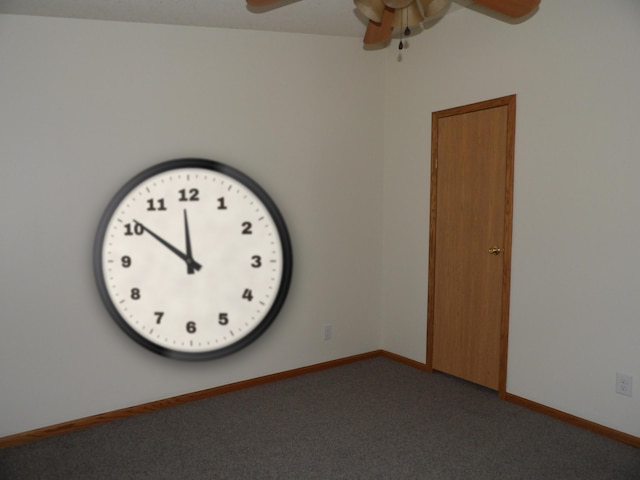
11:51
